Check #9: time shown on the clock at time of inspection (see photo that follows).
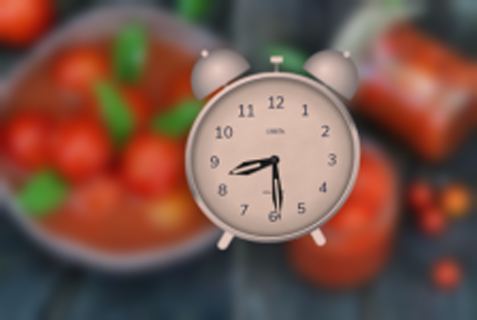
8:29
